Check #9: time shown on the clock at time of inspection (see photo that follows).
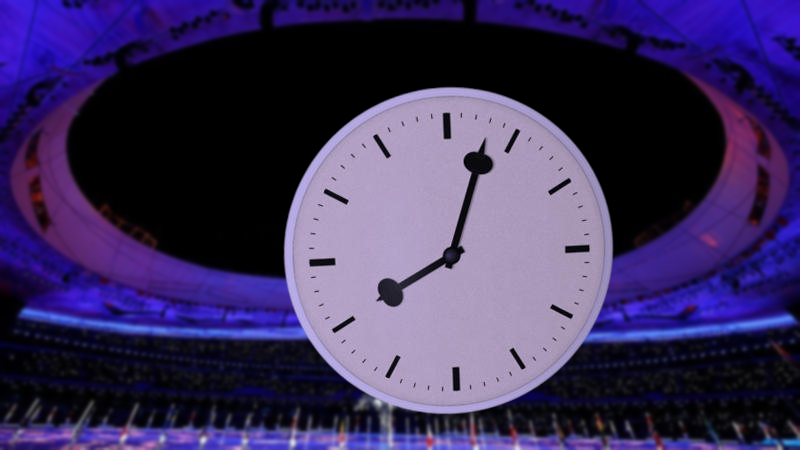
8:03
